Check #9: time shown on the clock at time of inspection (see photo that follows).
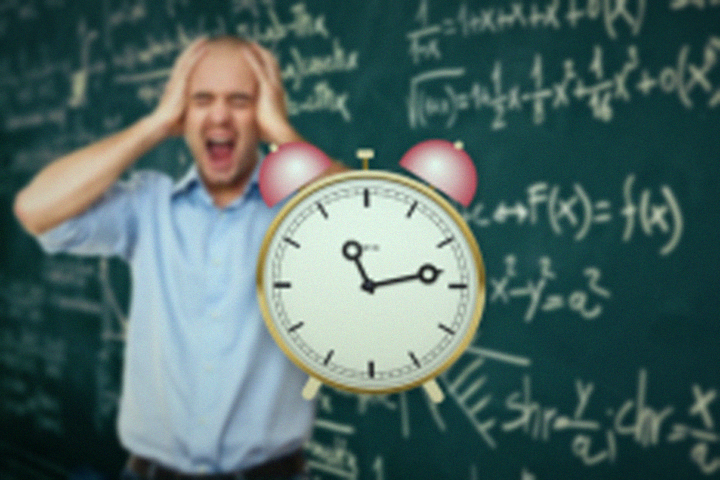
11:13
